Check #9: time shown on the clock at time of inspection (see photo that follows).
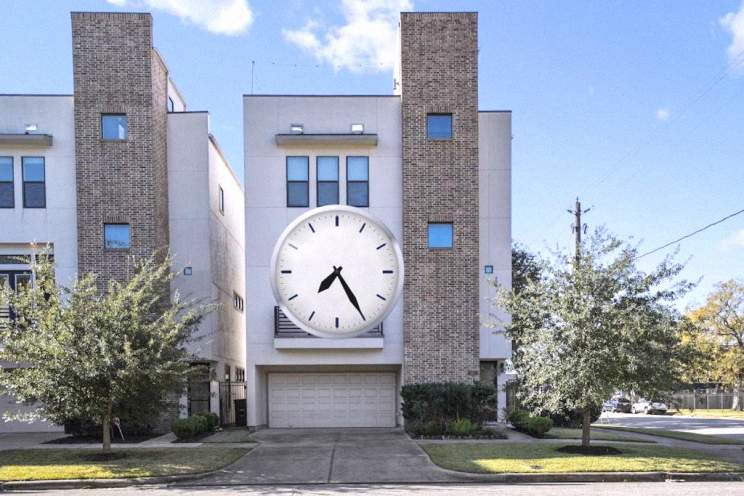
7:25
